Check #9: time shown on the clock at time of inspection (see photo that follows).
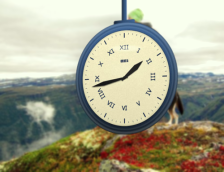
1:43
